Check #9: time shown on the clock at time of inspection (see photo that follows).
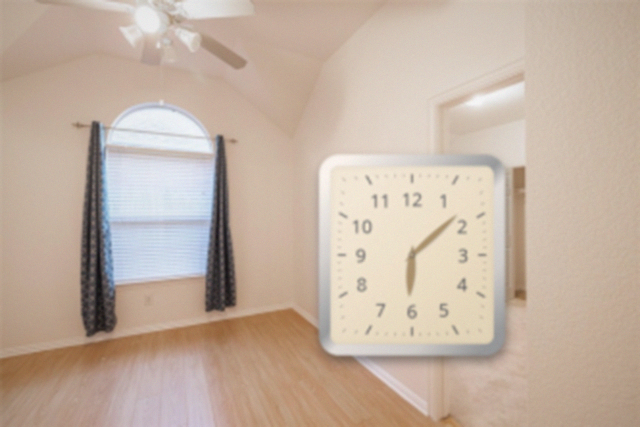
6:08
